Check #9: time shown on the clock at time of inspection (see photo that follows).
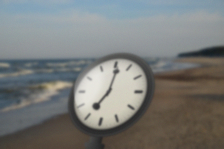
7:01
